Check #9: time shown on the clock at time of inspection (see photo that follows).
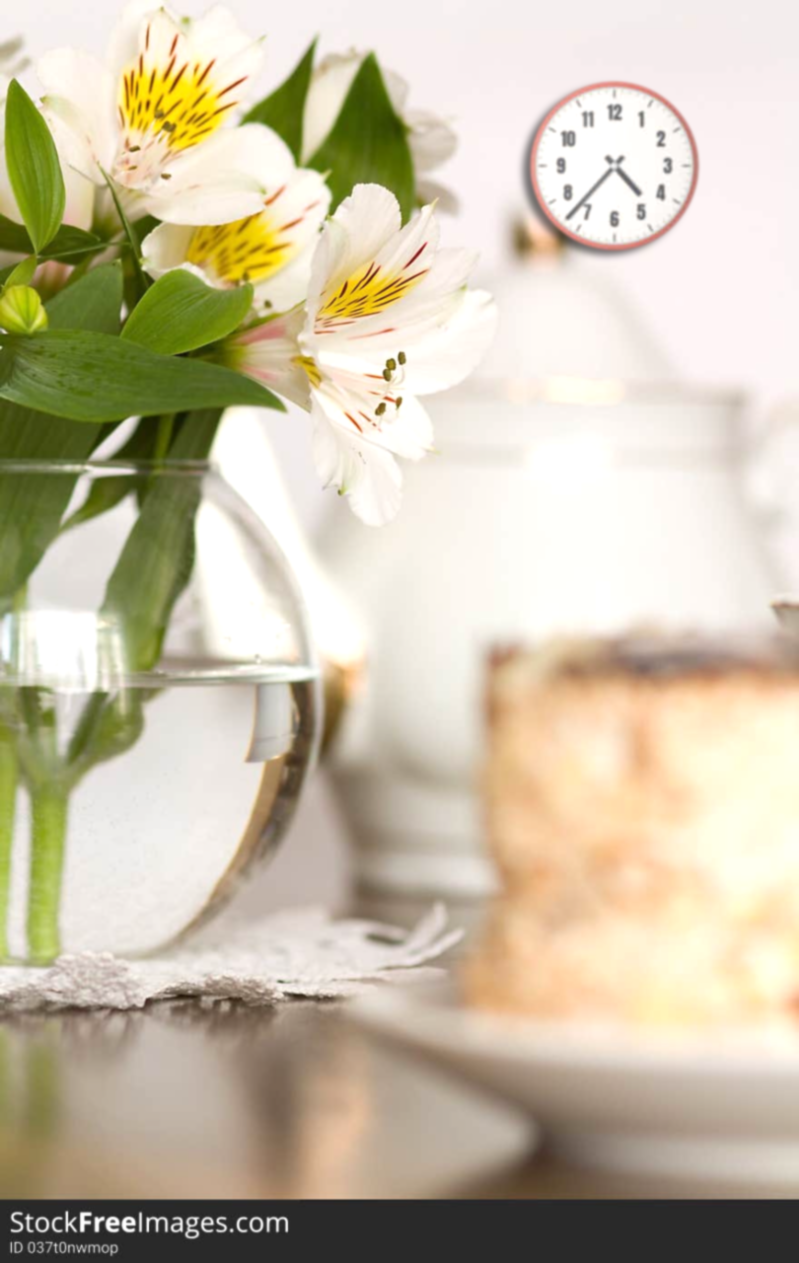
4:37
